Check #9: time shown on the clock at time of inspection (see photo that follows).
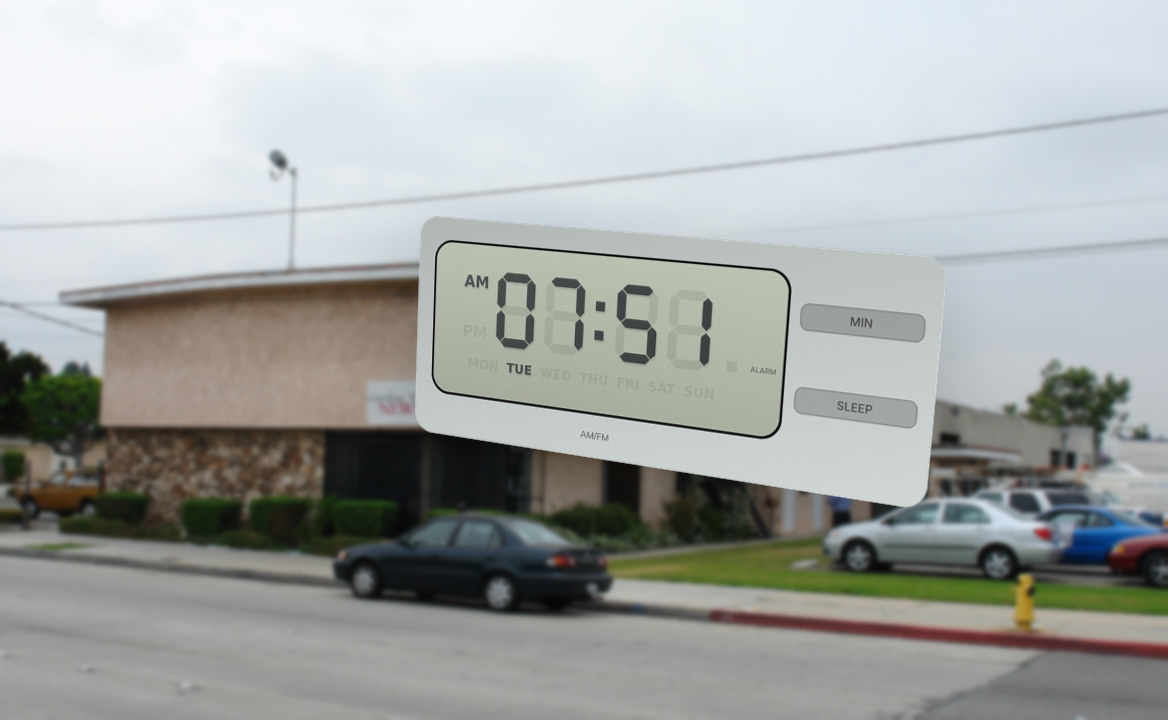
7:51
